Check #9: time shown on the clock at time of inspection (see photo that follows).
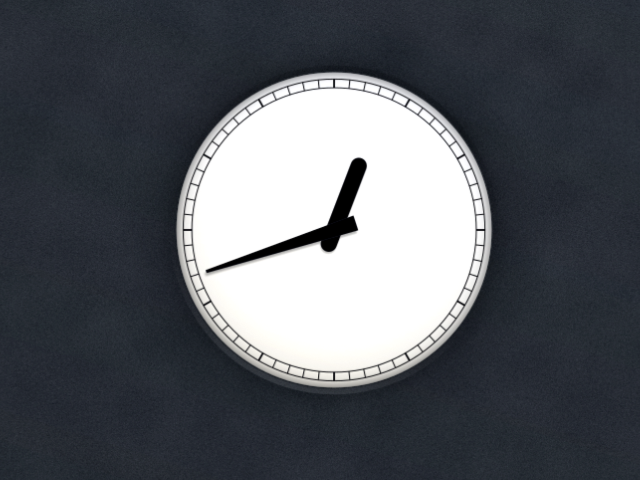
12:42
